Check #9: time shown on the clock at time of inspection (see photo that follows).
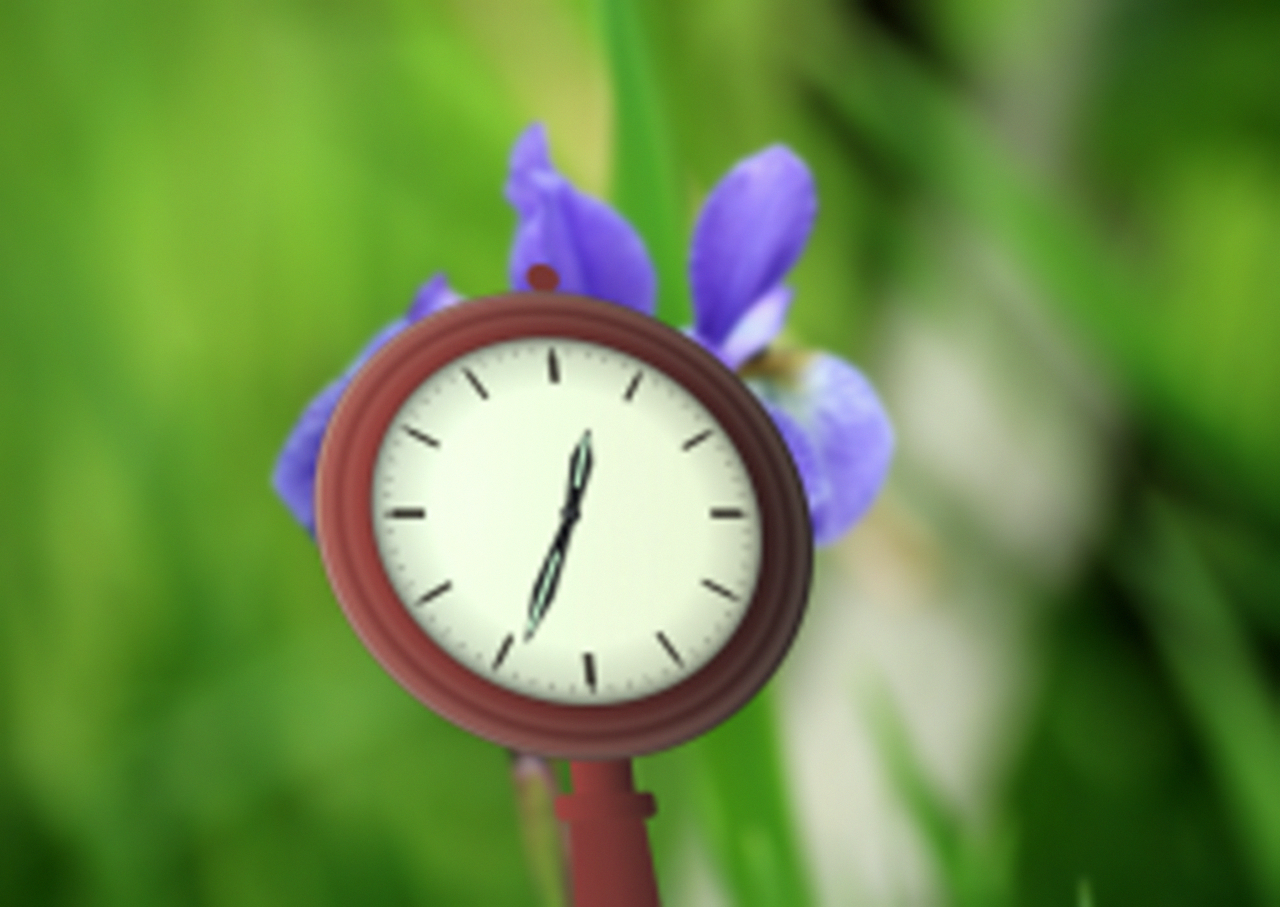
12:34
